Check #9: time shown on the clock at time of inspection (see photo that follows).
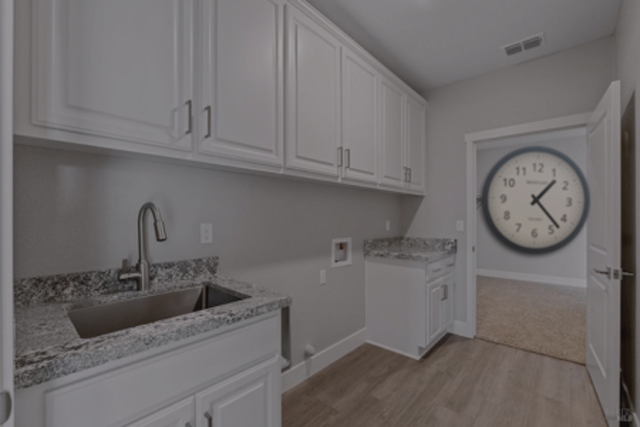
1:23
